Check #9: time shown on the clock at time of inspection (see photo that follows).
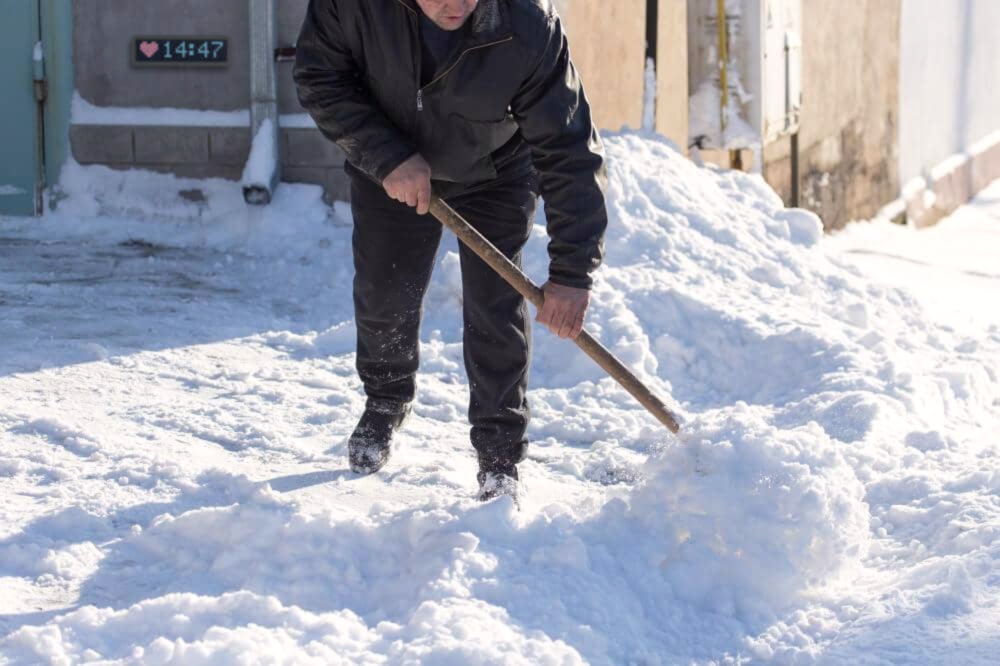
14:47
